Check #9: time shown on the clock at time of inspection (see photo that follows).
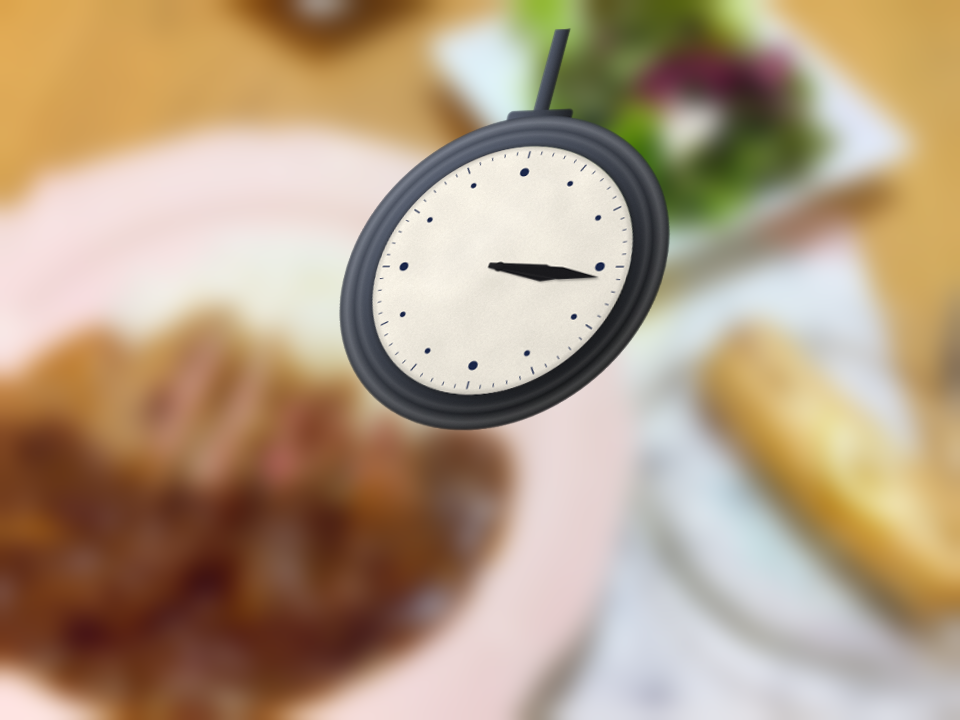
3:16
